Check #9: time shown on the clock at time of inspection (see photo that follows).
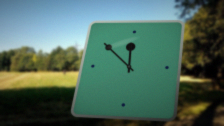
11:52
